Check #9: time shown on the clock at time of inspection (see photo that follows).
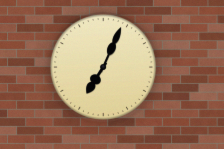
7:04
